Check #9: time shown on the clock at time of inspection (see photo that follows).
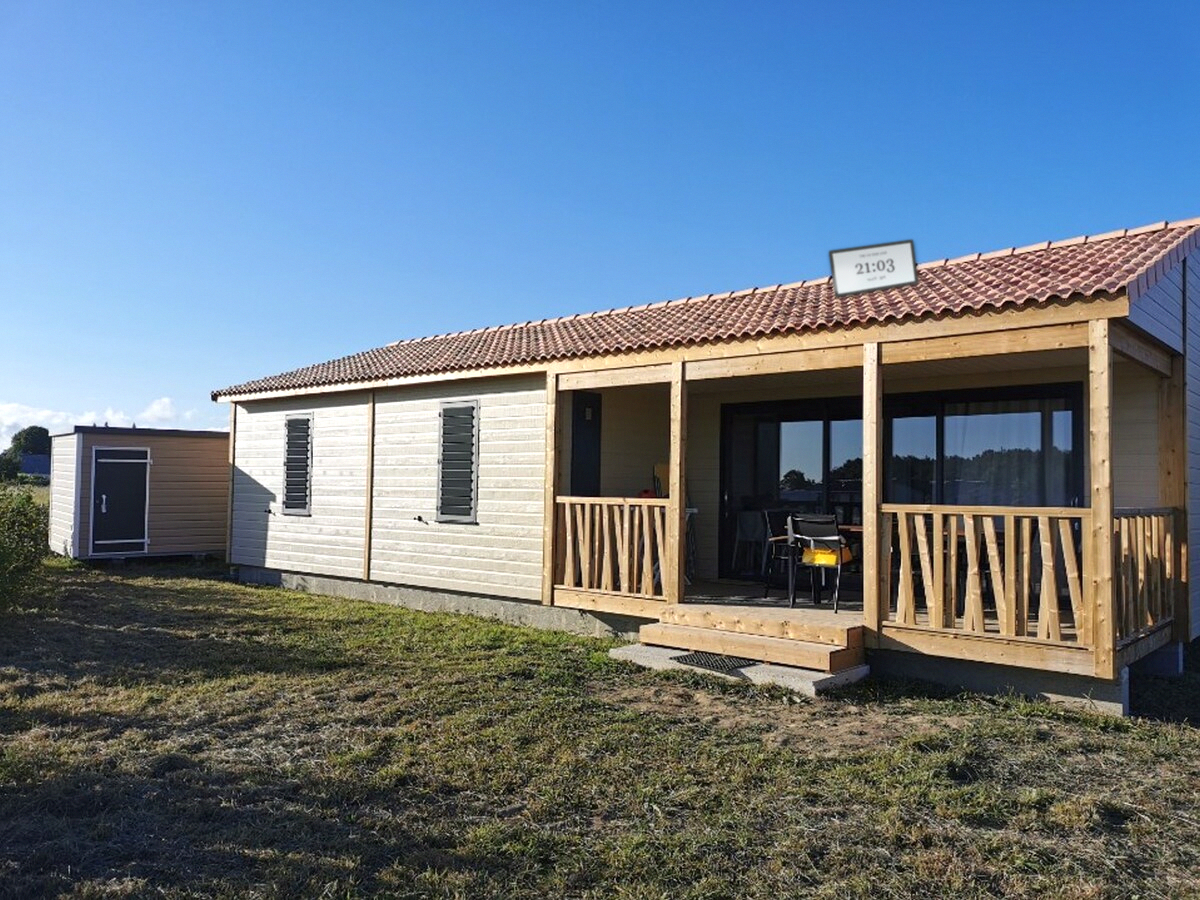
21:03
